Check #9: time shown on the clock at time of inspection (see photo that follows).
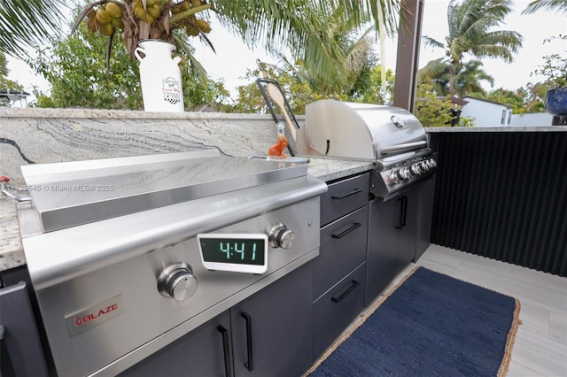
4:41
